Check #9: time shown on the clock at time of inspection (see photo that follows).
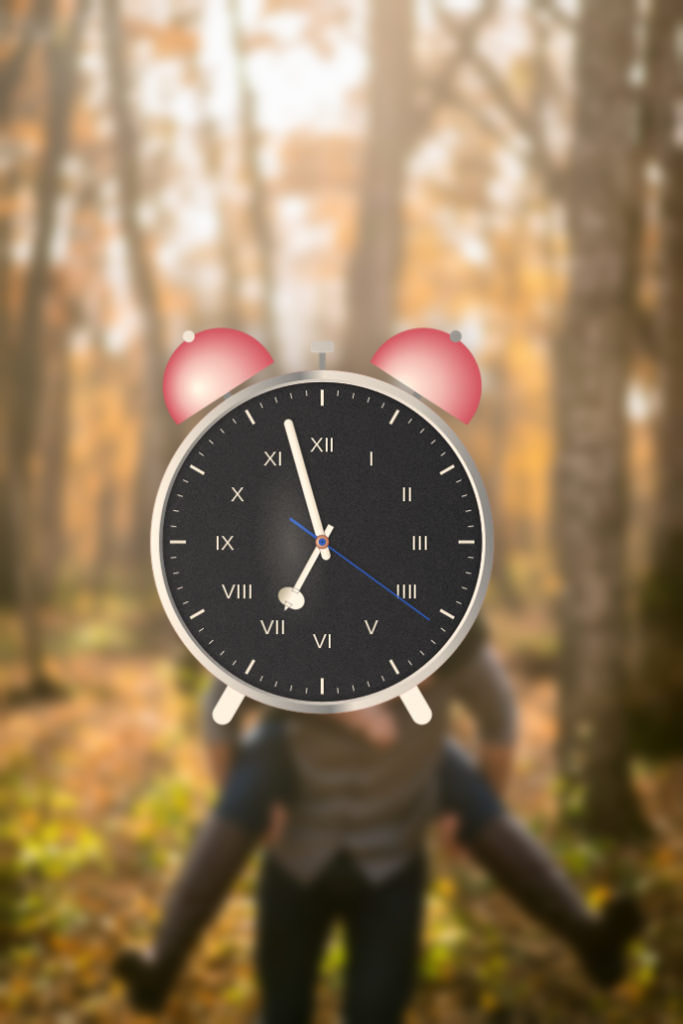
6:57:21
